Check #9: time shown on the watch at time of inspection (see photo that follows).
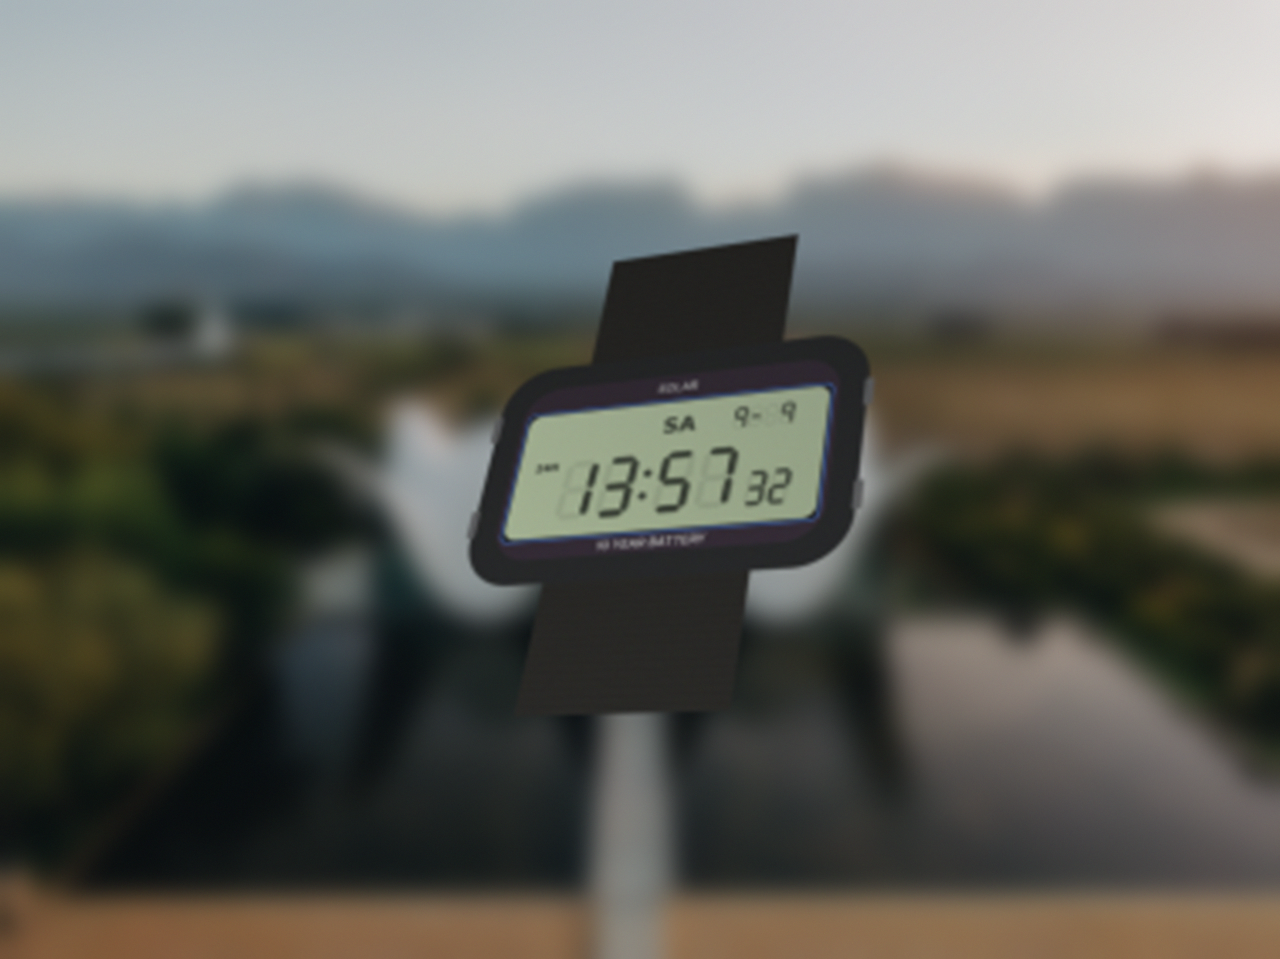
13:57:32
